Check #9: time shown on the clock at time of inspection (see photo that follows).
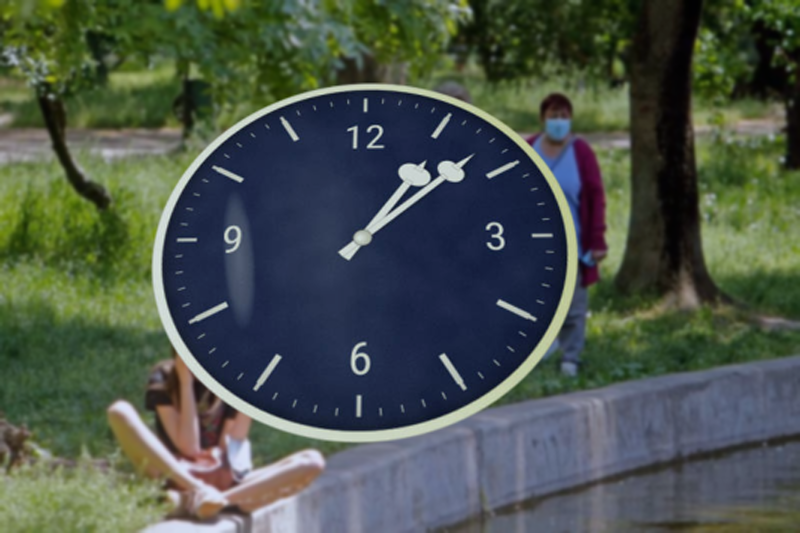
1:08
